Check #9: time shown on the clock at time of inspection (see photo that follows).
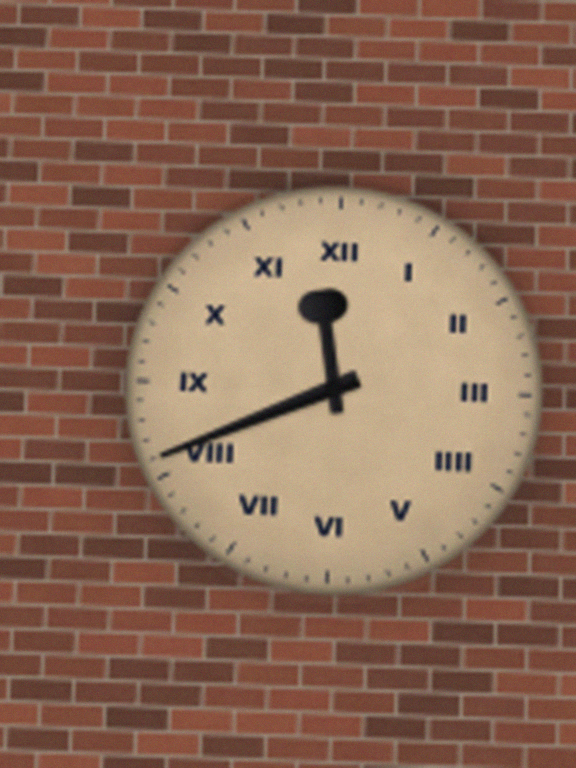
11:41
